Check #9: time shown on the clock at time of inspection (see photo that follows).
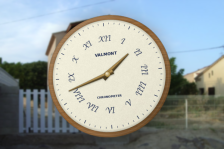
1:42
